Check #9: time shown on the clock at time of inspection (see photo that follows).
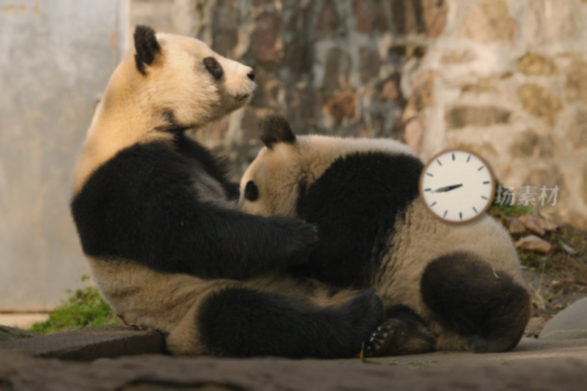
8:44
